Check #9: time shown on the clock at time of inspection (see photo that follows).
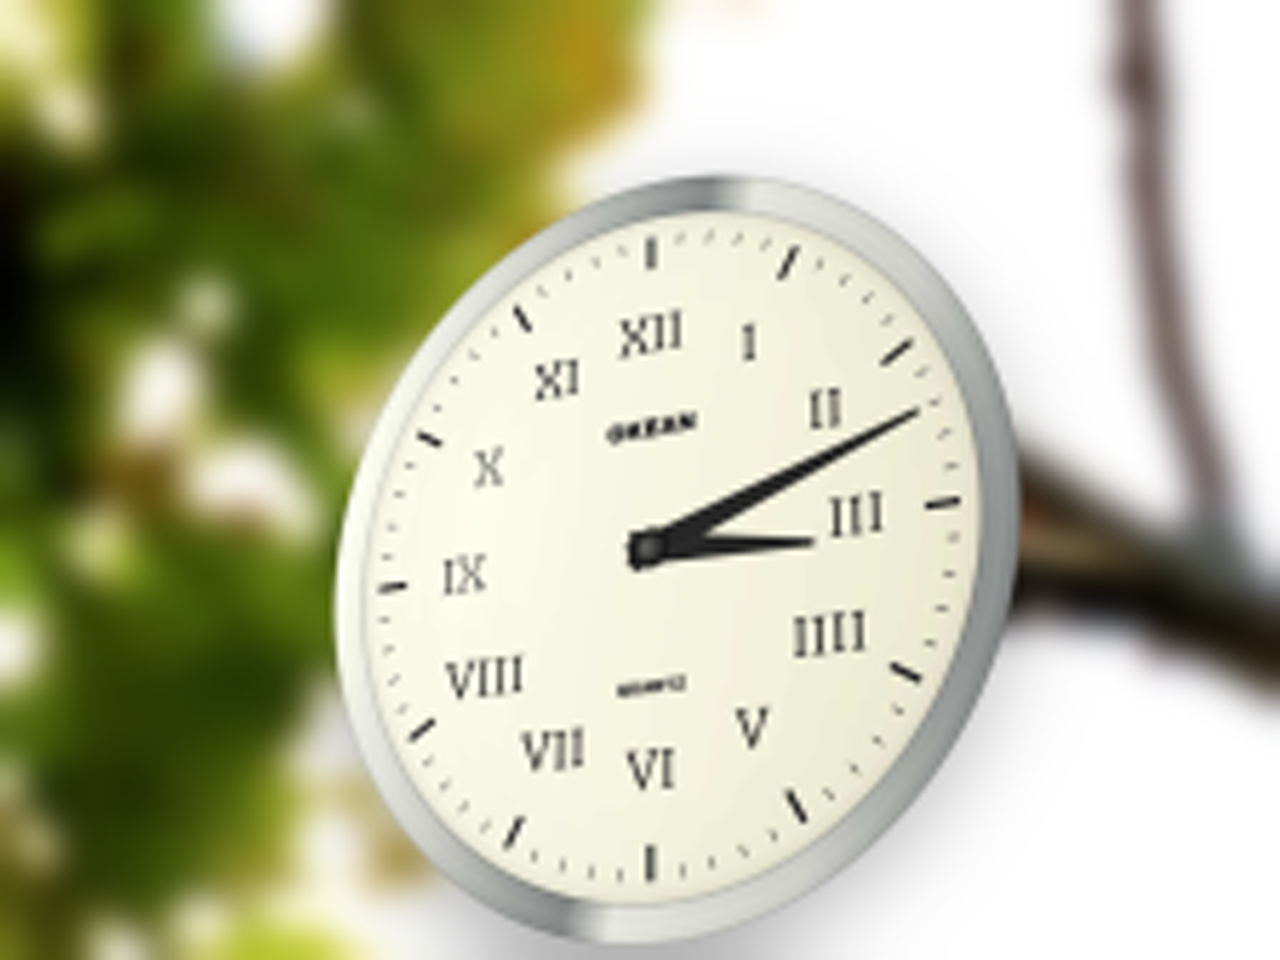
3:12
